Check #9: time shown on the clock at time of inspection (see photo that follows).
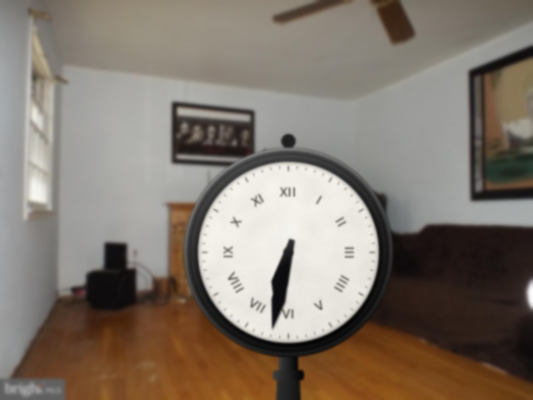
6:32
